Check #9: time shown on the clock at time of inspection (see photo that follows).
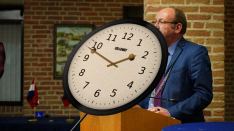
1:48
